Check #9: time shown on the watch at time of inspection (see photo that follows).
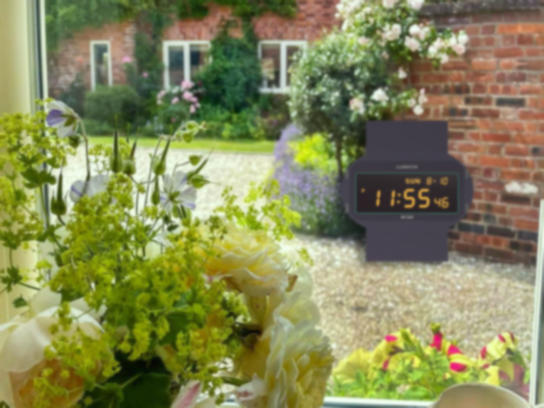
11:55
